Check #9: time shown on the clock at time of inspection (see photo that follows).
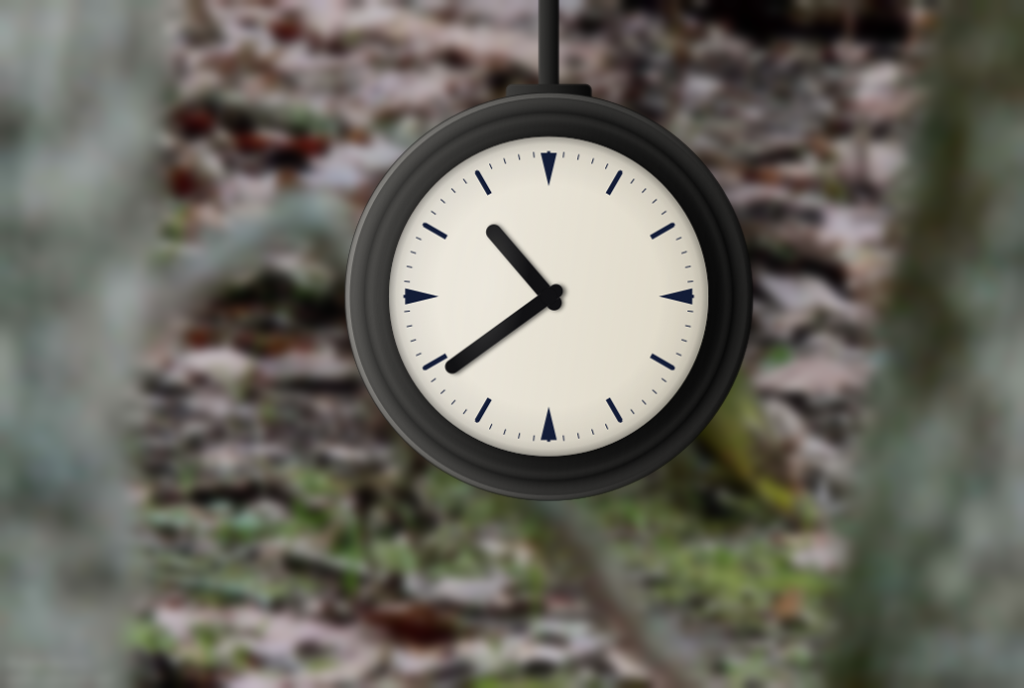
10:39
